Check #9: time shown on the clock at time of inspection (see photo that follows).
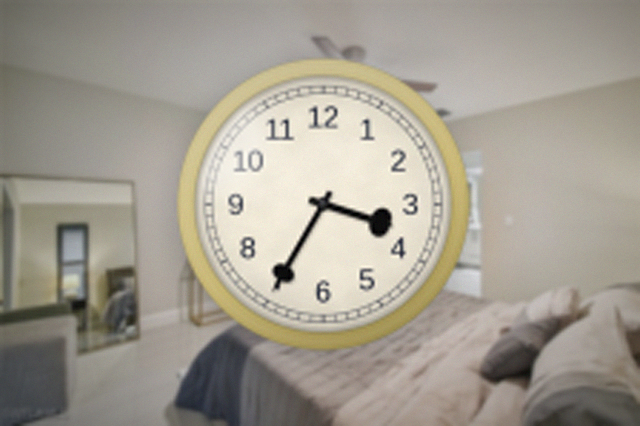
3:35
